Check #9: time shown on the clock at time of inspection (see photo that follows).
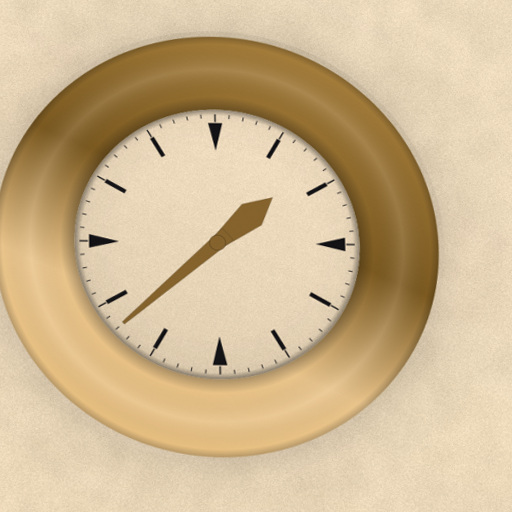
1:38
